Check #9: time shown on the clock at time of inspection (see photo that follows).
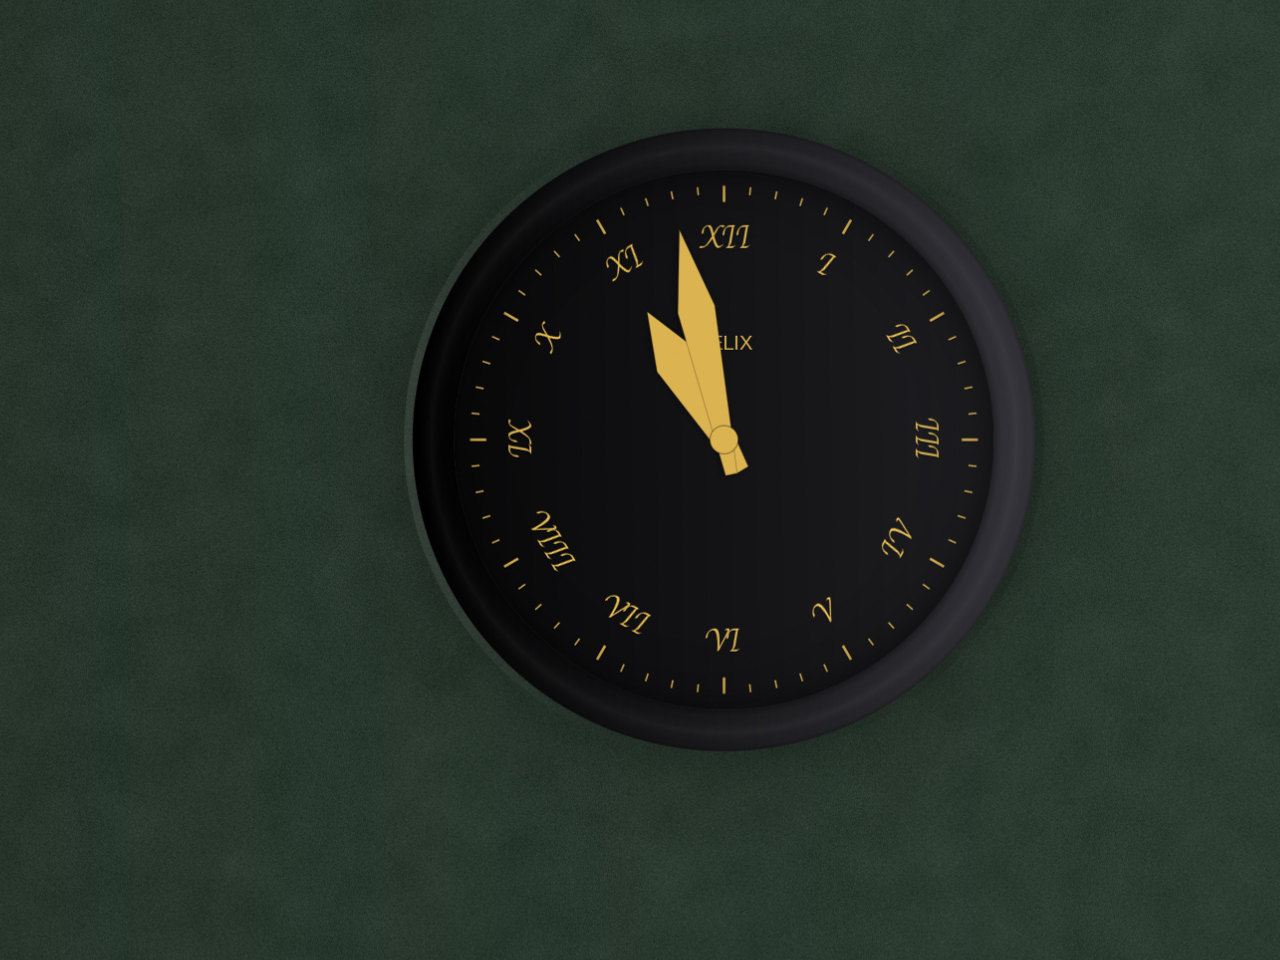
10:58
